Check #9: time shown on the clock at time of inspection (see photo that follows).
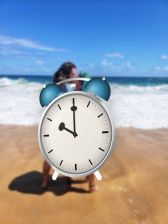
10:00
